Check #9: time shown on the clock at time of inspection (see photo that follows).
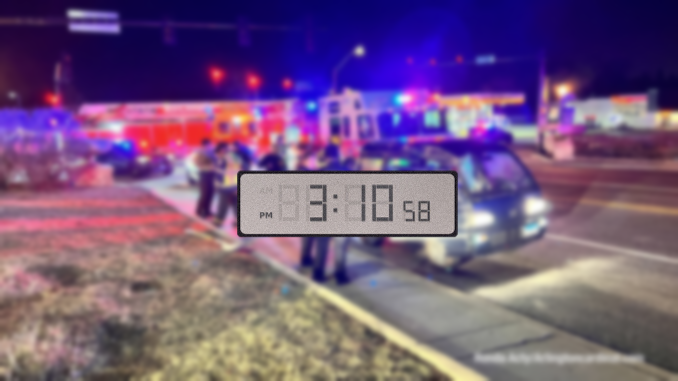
3:10:58
